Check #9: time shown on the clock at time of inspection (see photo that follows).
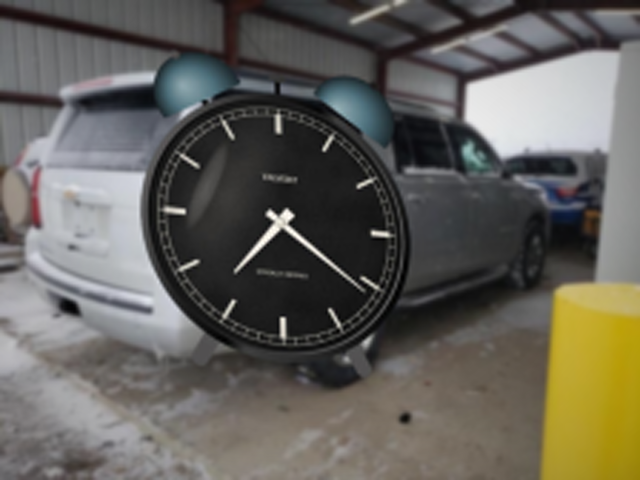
7:21
